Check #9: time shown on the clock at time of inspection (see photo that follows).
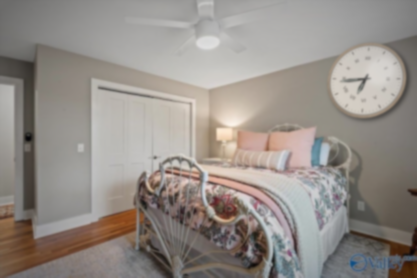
6:44
